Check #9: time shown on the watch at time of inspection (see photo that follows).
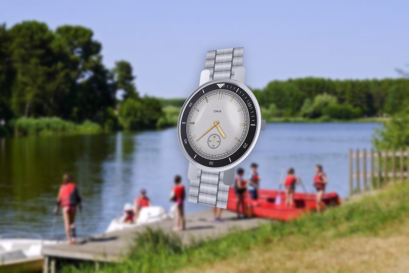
4:38
